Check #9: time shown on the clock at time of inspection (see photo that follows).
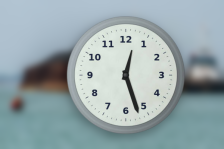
12:27
